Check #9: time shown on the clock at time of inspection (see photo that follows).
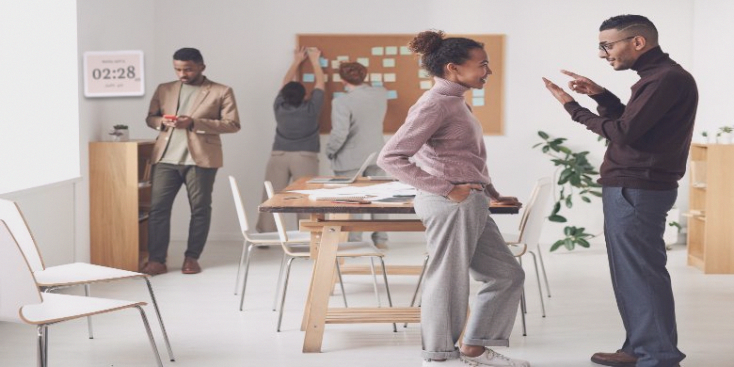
2:28
